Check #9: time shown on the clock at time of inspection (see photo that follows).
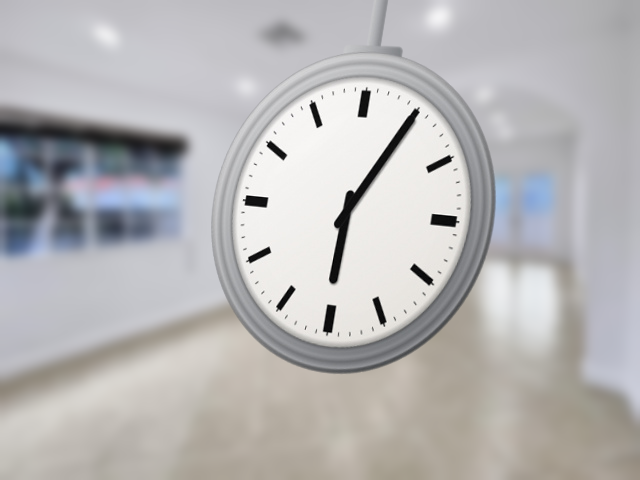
6:05
